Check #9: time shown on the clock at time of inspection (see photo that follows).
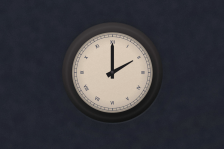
2:00
